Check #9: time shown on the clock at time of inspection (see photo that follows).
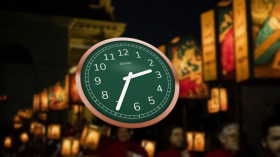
2:35
